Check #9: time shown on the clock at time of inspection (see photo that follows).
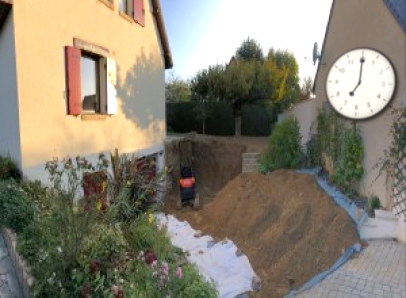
7:00
